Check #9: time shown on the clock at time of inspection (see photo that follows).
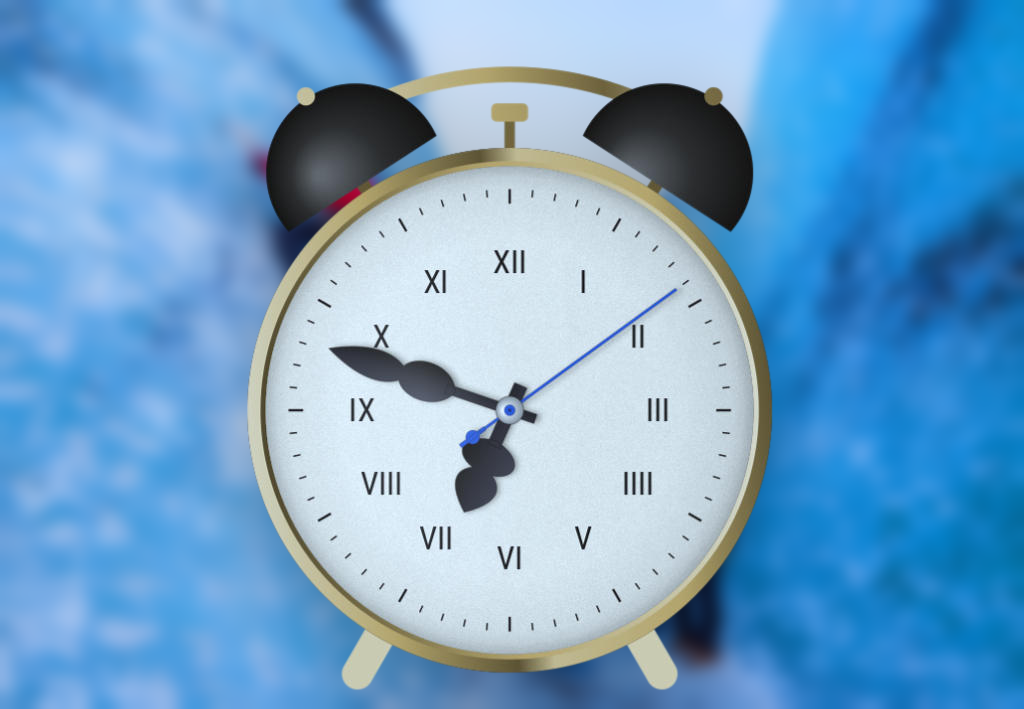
6:48:09
